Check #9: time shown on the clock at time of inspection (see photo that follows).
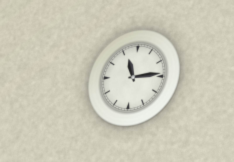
11:14
